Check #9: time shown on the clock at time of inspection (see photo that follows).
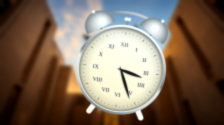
3:26
